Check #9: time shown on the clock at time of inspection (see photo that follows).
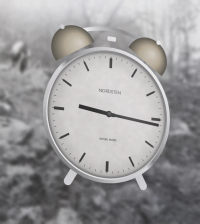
9:16
